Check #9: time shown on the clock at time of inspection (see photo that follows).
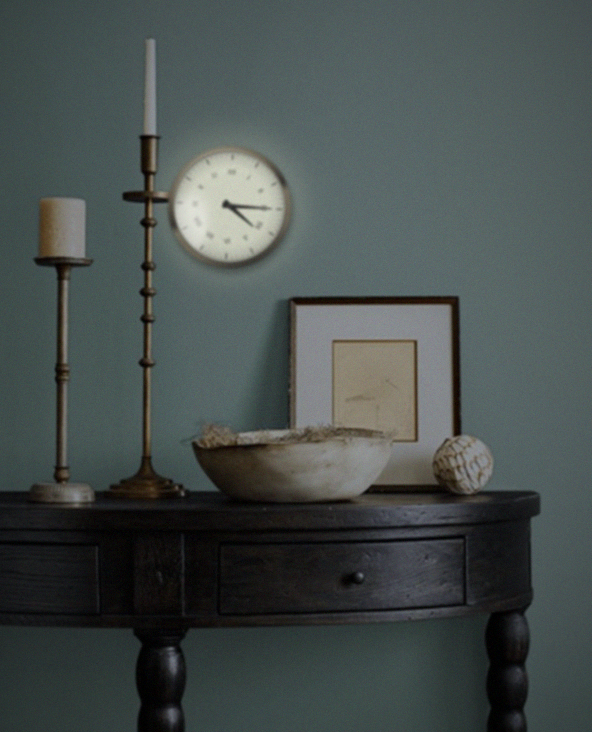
4:15
